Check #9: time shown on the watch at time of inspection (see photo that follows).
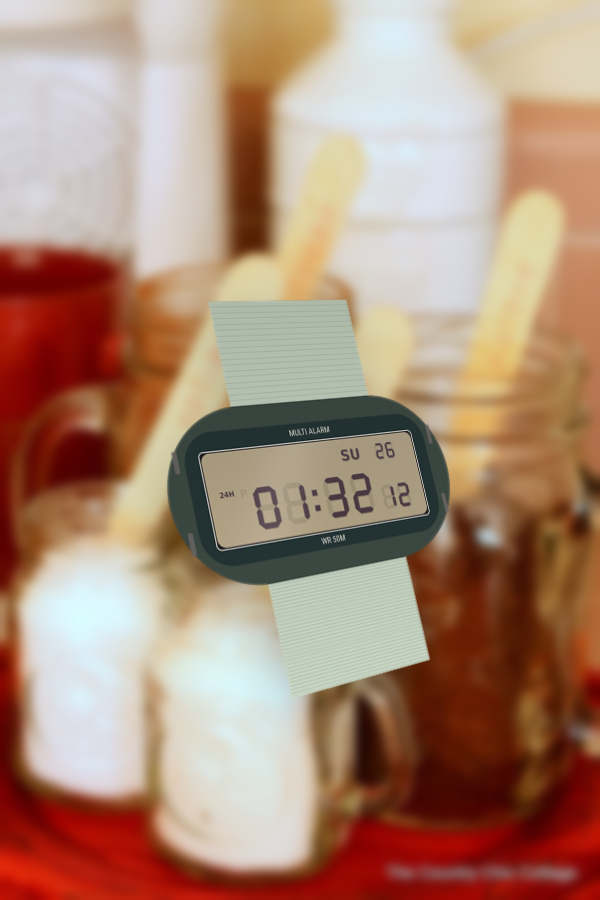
1:32:12
